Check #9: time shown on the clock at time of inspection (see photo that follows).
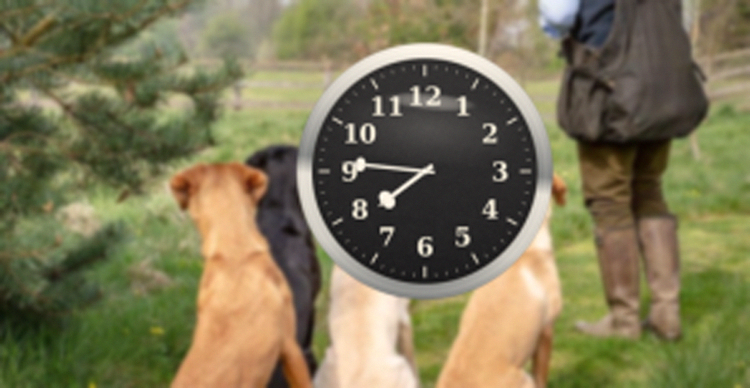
7:46
